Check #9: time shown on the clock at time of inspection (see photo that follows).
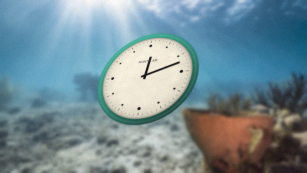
12:12
